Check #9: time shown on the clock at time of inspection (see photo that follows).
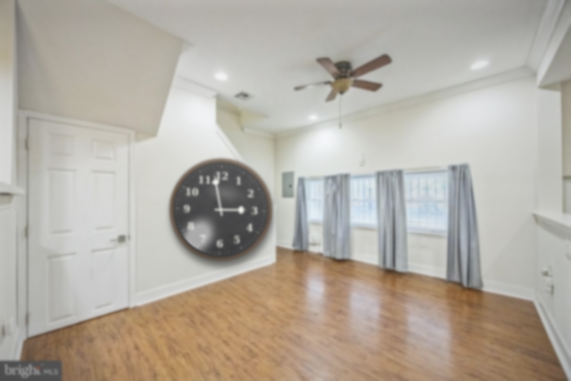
2:58
